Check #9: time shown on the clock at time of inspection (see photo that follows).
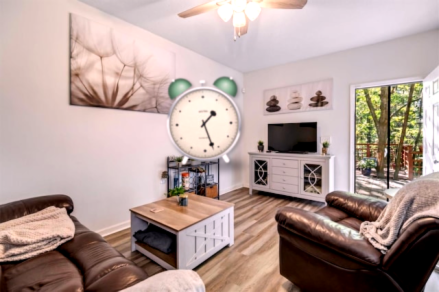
1:27
